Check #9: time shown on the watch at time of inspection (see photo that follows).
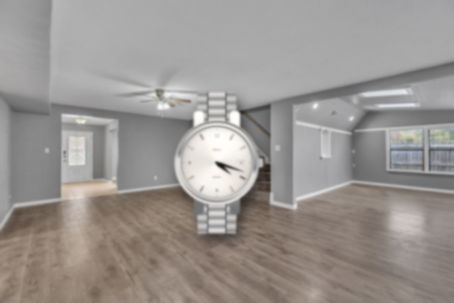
4:18
